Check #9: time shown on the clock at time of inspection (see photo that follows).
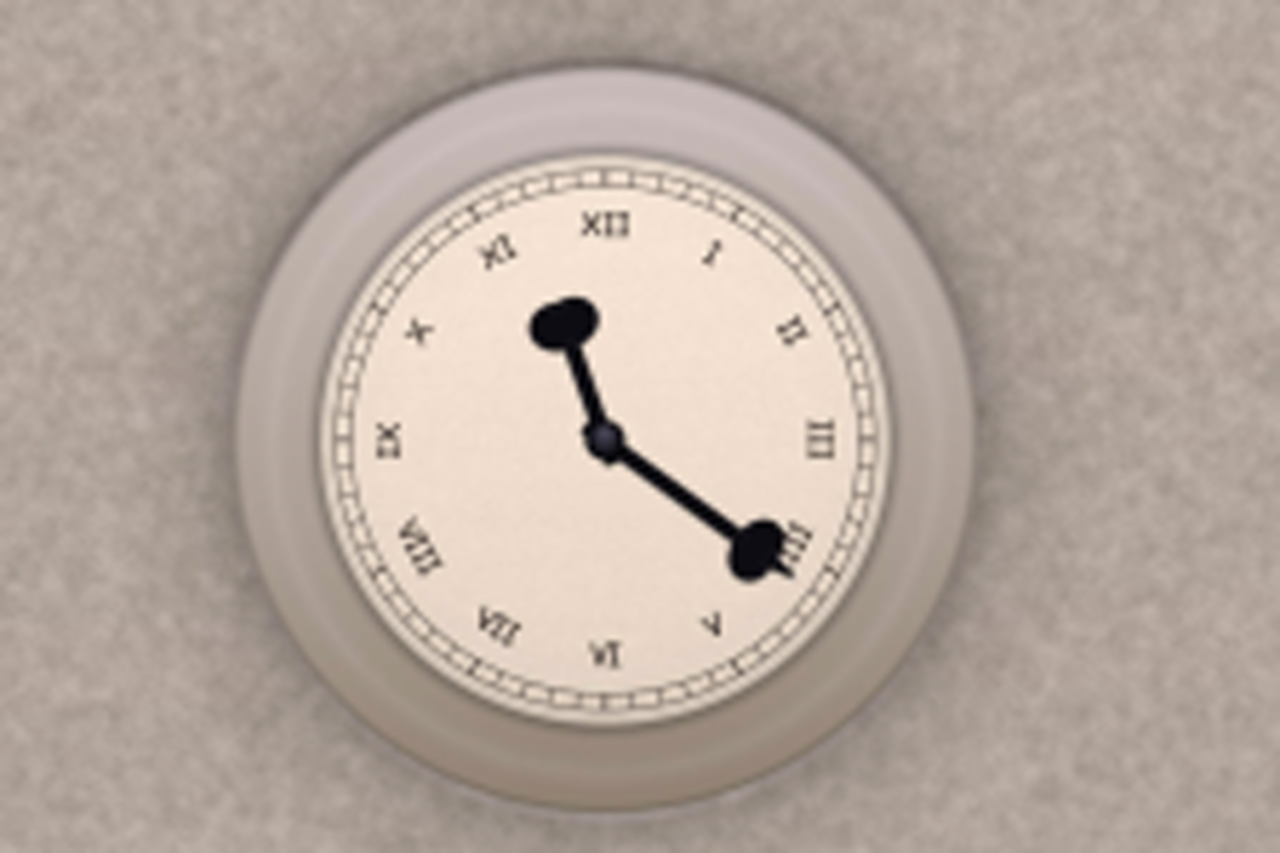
11:21
